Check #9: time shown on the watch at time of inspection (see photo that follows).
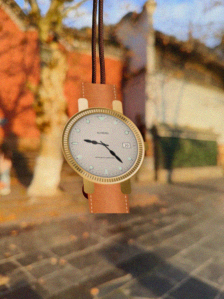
9:23
